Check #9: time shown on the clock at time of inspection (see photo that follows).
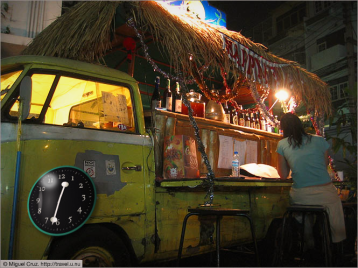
12:32
